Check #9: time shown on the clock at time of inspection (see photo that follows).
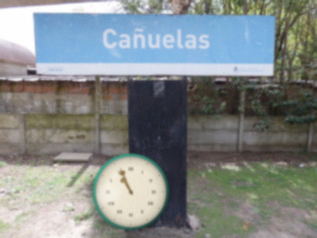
10:56
